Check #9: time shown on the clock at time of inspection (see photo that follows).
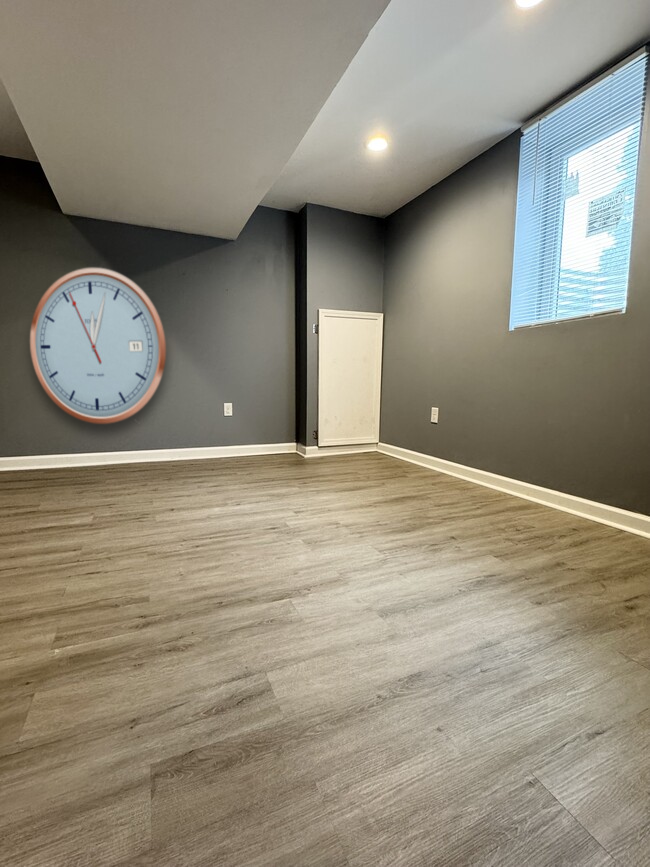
12:02:56
